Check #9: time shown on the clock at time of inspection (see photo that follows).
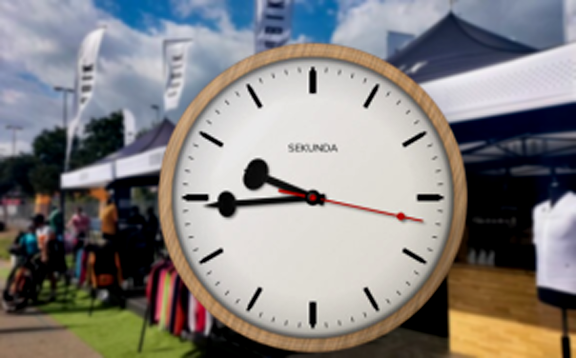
9:44:17
